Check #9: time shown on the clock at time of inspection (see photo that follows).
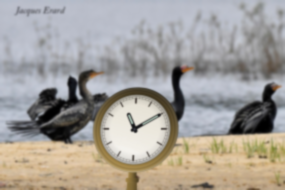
11:10
